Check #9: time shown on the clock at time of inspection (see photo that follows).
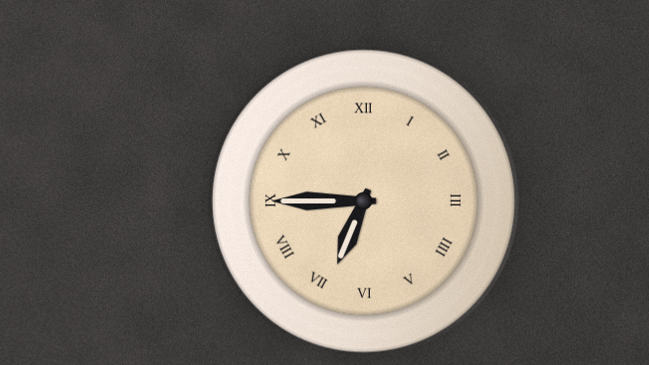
6:45
